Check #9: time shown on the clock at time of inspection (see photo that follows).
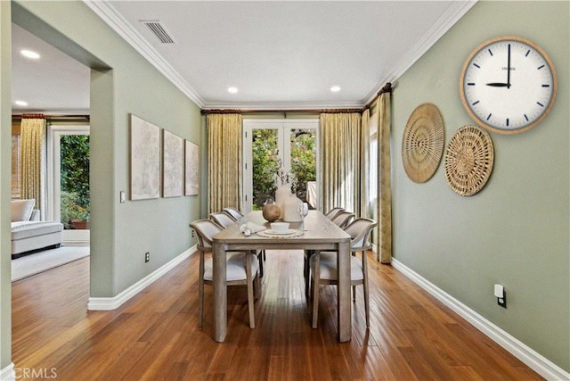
9:00
